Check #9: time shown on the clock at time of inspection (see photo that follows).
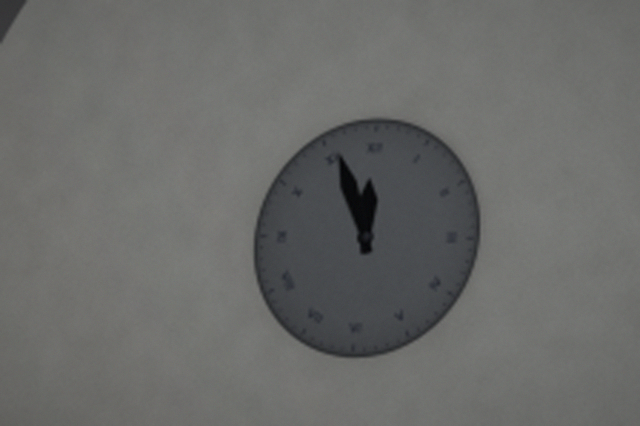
11:56
